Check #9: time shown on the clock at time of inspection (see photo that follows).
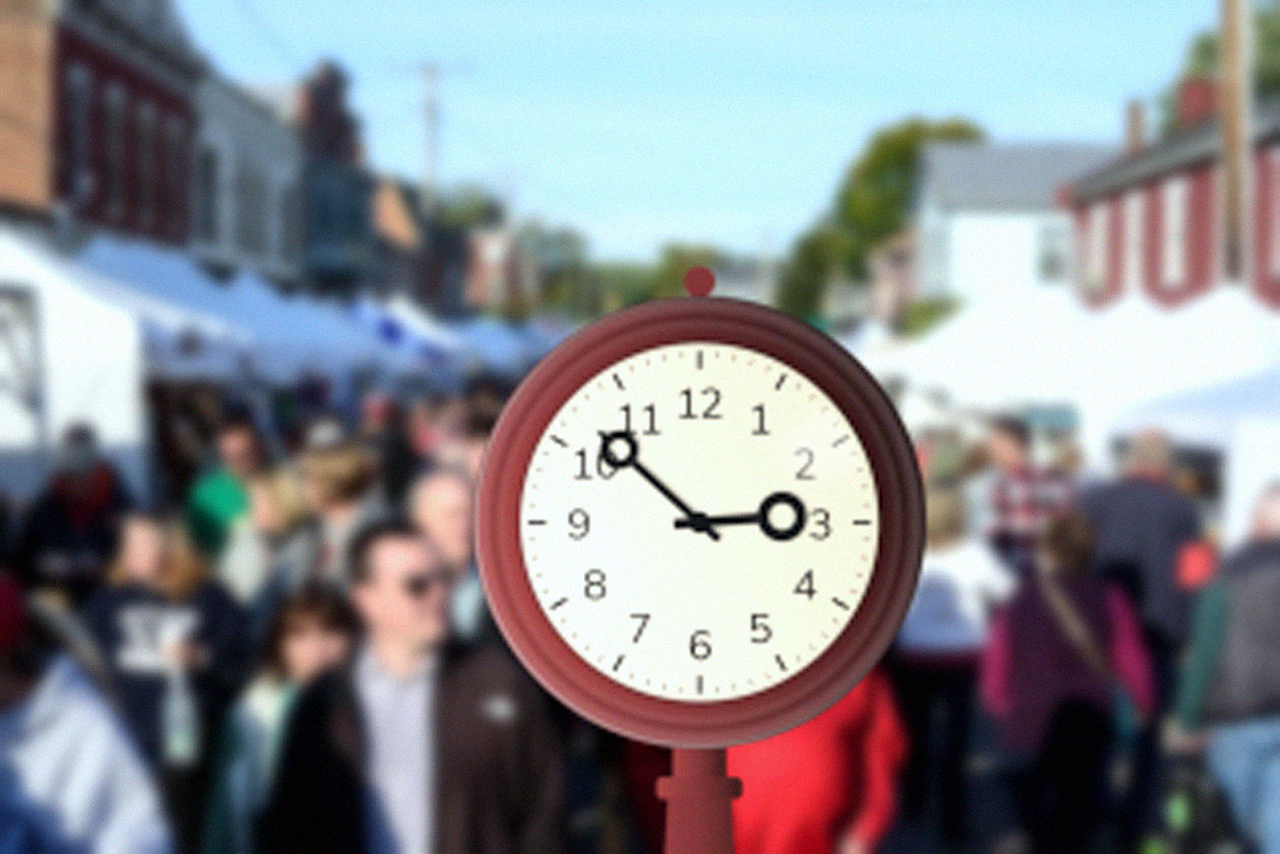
2:52
